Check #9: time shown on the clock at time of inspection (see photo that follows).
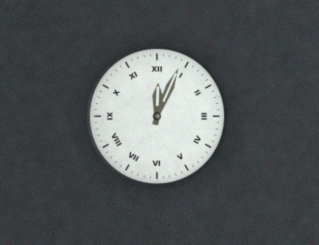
12:04
